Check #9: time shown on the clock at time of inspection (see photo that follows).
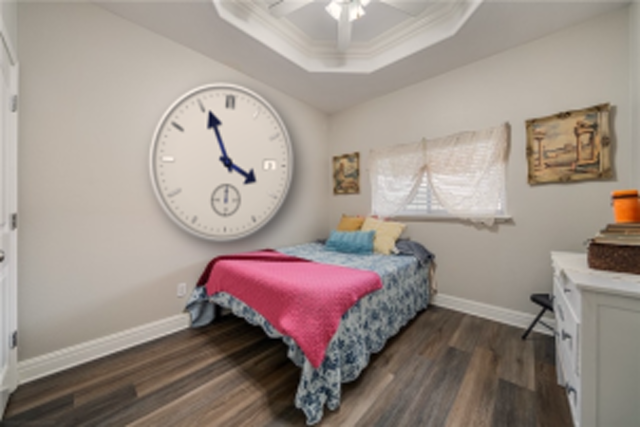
3:56
